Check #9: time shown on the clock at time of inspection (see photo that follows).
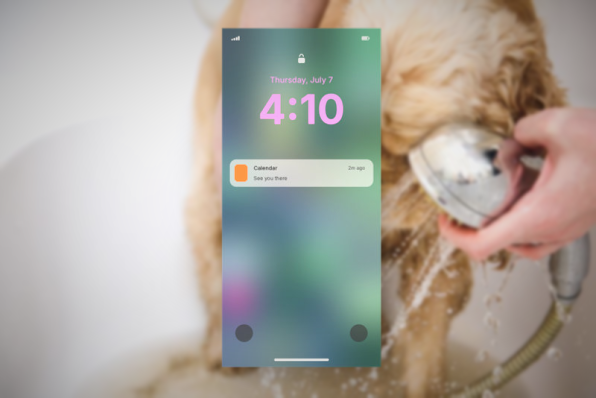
4:10
